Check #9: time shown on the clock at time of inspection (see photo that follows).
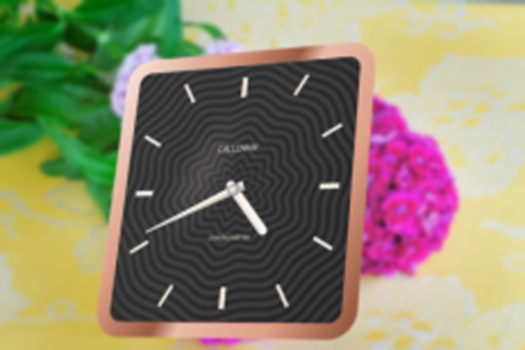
4:41
